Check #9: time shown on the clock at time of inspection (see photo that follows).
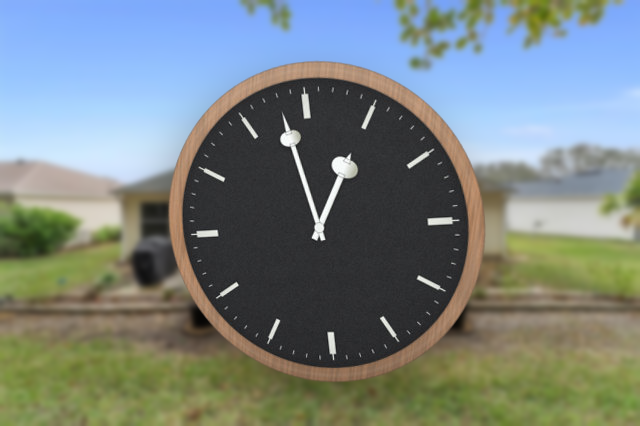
12:58
